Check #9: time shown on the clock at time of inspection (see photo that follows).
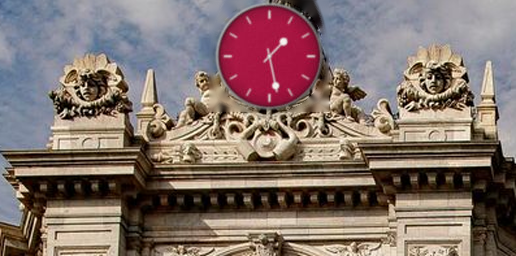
1:28
